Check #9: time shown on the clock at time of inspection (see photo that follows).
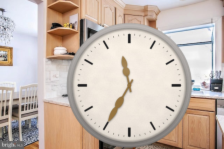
11:35
